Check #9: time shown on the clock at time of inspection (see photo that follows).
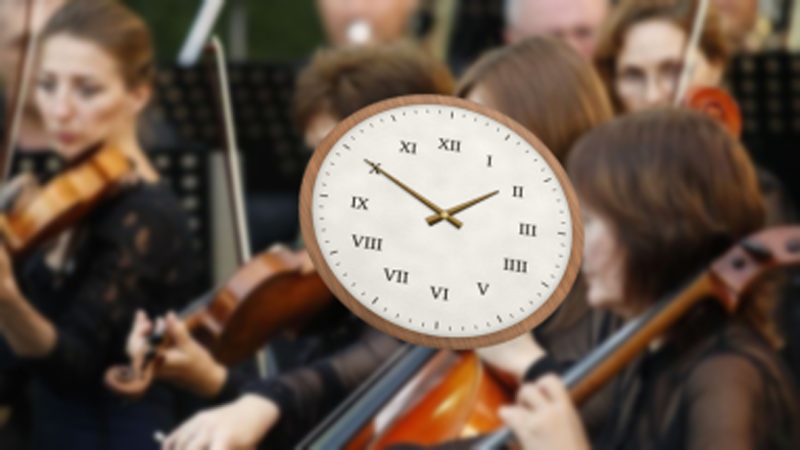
1:50
